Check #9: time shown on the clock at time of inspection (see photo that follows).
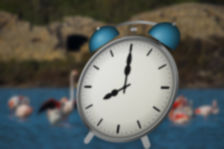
8:00
